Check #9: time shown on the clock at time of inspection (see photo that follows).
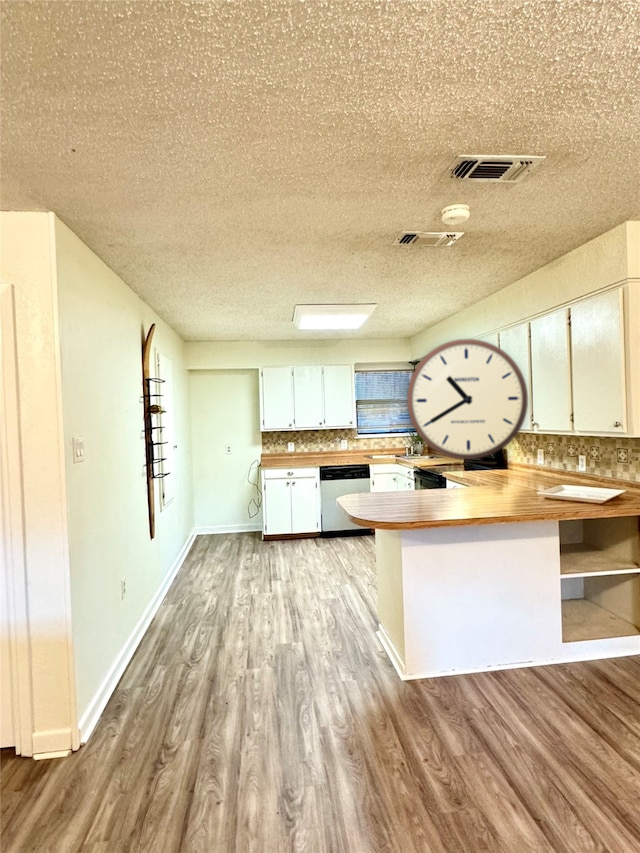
10:40
